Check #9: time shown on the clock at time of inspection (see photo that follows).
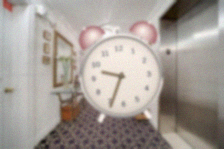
9:34
